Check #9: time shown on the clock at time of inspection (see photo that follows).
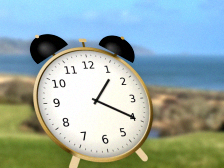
1:20
